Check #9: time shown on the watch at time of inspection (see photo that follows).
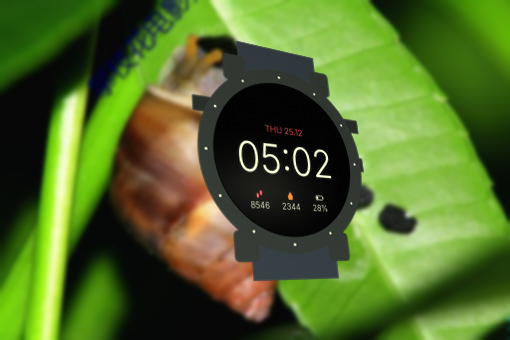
5:02
